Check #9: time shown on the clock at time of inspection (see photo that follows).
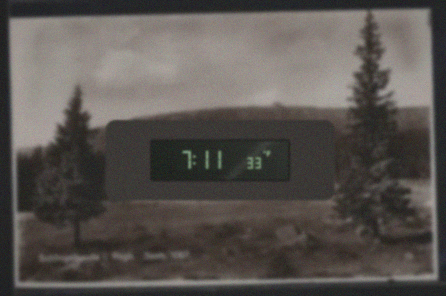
7:11
